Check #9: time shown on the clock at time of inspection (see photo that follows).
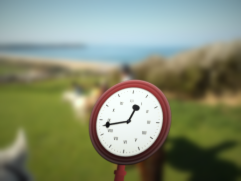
12:43
